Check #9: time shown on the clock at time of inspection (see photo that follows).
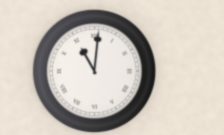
11:01
